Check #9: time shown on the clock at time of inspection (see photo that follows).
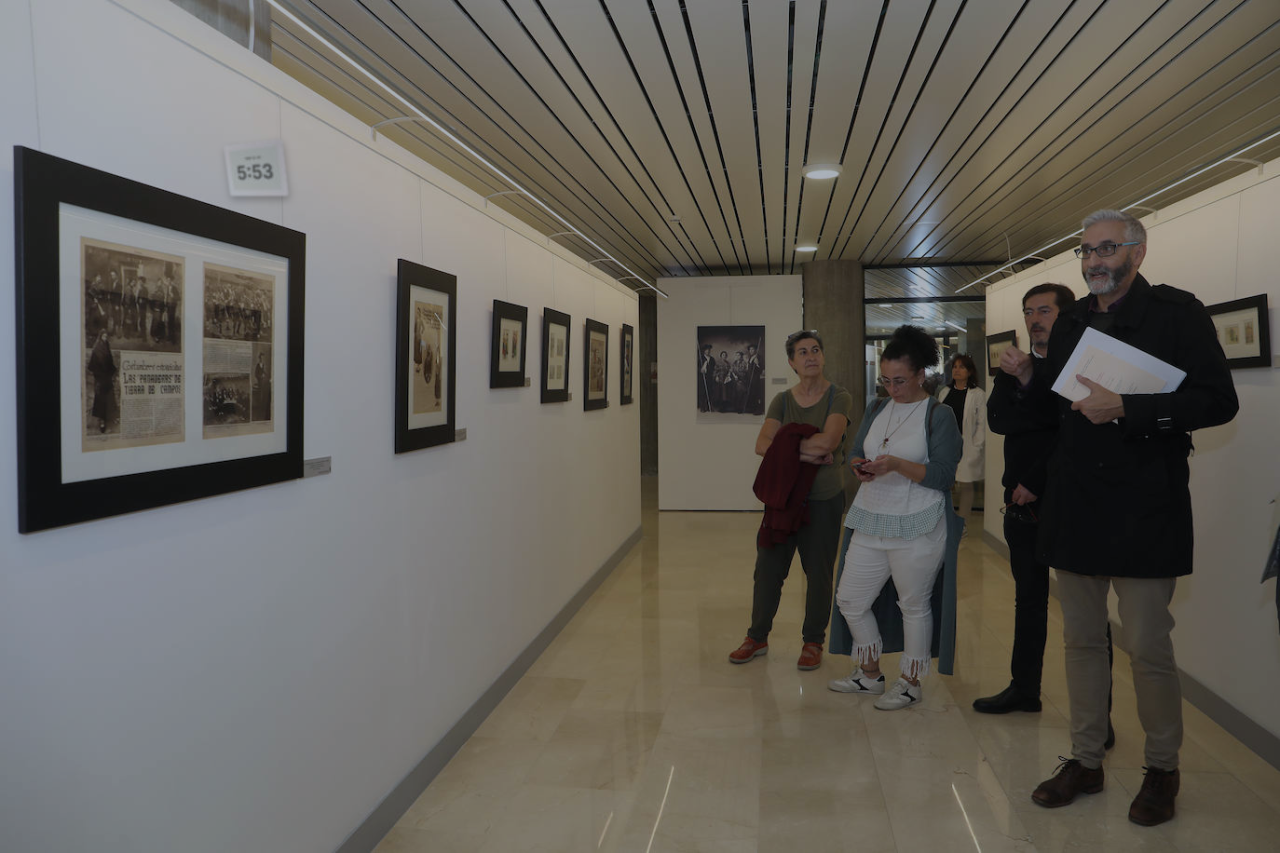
5:53
